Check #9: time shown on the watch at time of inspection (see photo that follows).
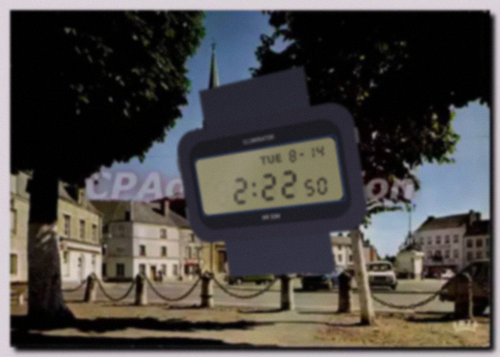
2:22:50
